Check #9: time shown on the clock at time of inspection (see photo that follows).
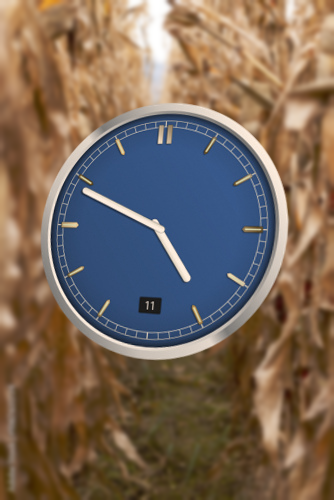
4:49
